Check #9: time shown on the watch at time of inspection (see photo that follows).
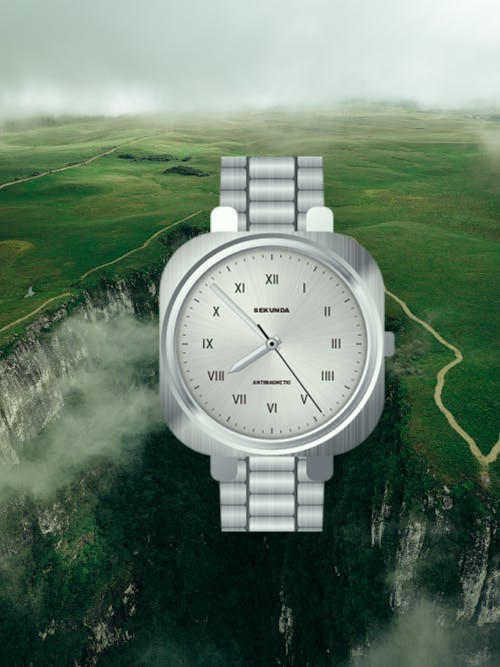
7:52:24
